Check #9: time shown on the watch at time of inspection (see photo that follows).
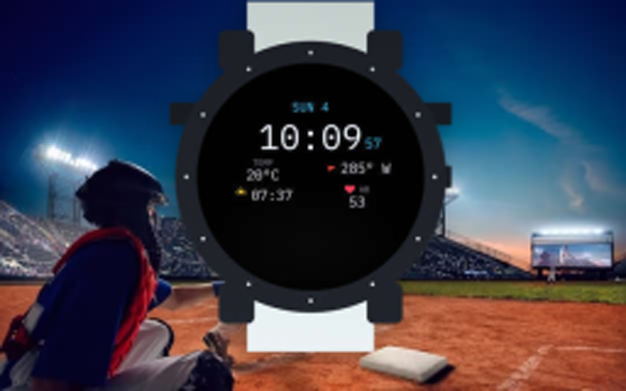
10:09
